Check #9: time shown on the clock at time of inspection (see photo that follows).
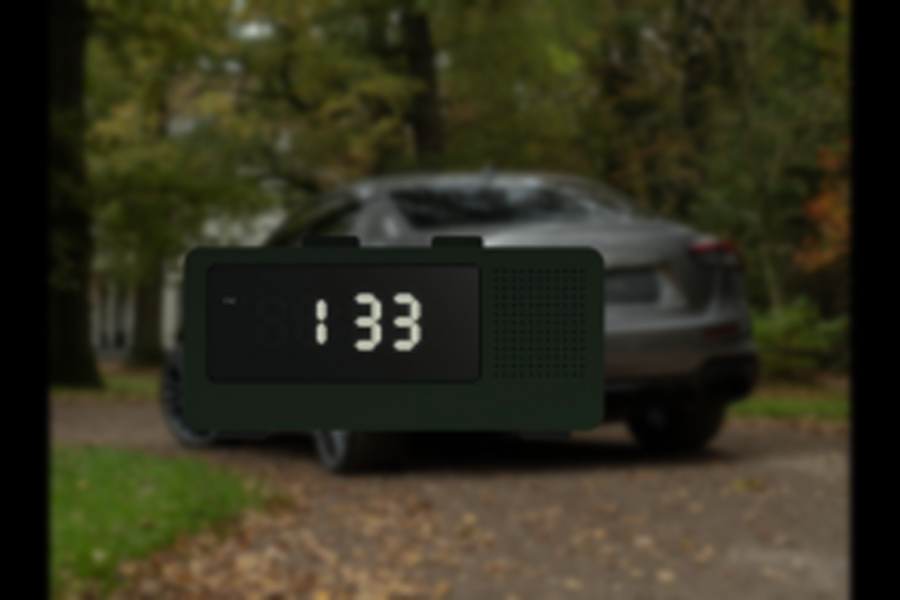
1:33
